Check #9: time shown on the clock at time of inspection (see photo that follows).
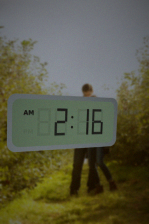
2:16
